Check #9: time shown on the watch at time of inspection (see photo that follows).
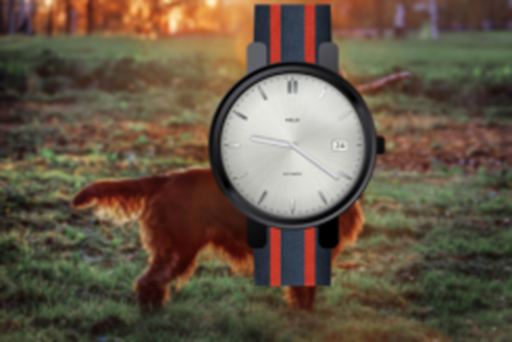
9:21
